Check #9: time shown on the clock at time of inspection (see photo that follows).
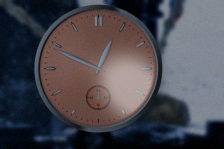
12:49
